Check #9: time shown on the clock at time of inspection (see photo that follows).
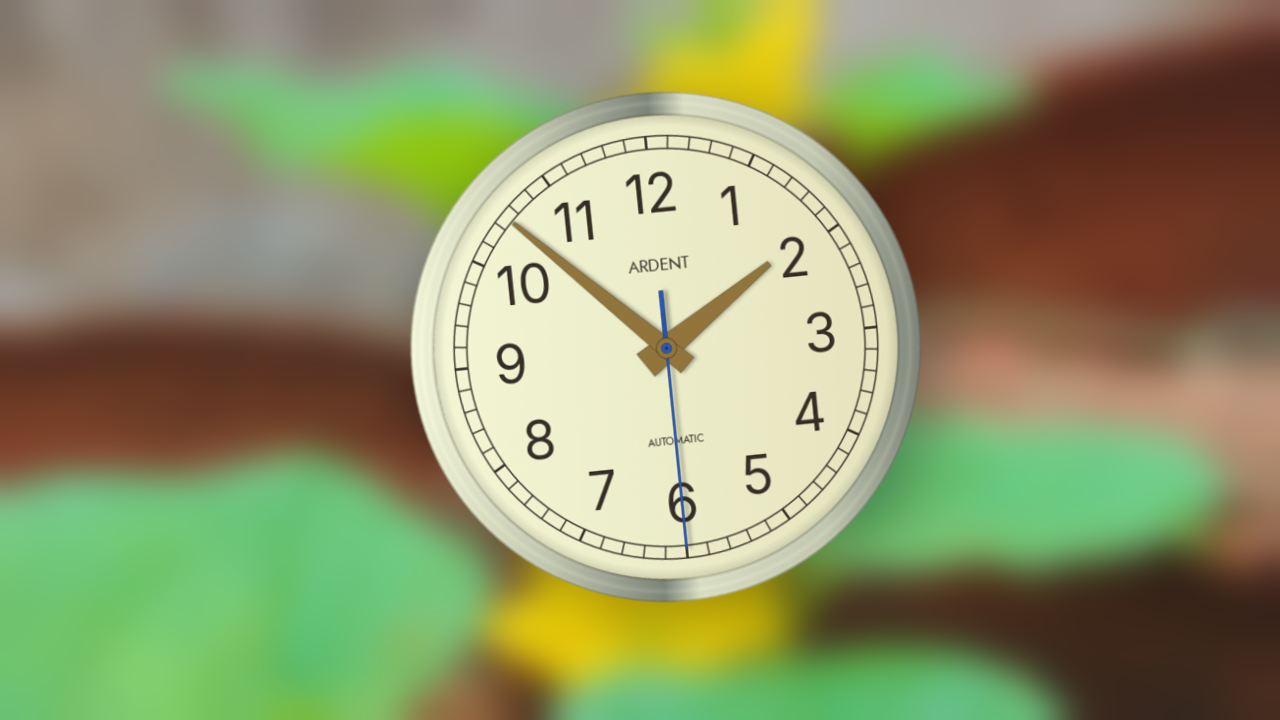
1:52:30
